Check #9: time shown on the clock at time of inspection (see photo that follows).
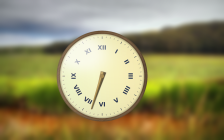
6:33
